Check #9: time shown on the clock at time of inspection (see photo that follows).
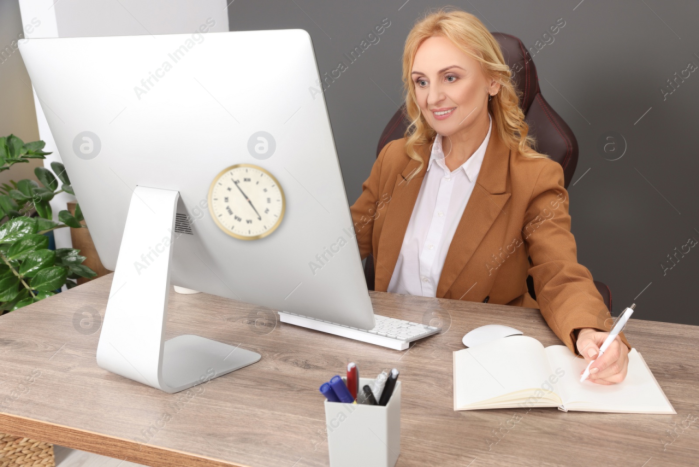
4:54
